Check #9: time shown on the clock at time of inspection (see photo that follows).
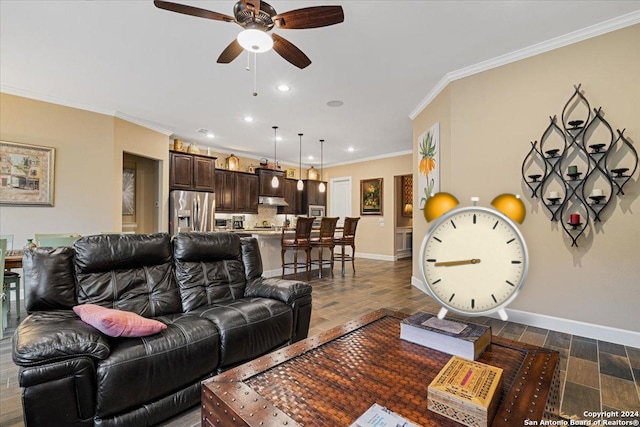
8:44
